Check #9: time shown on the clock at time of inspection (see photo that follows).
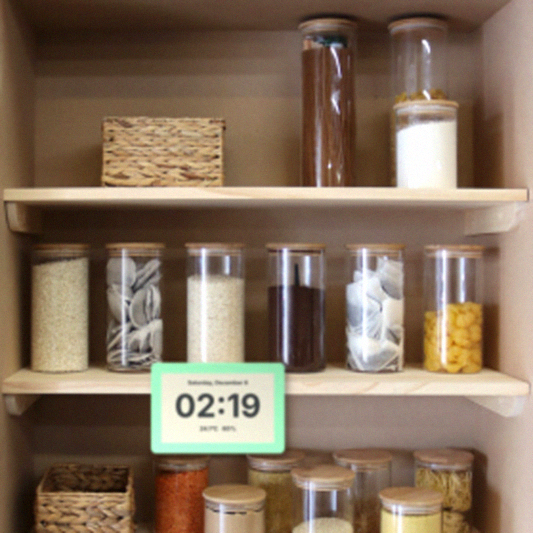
2:19
